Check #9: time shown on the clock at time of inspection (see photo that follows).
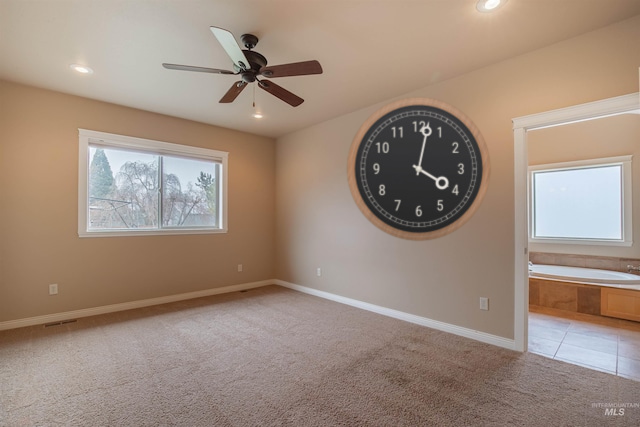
4:02
